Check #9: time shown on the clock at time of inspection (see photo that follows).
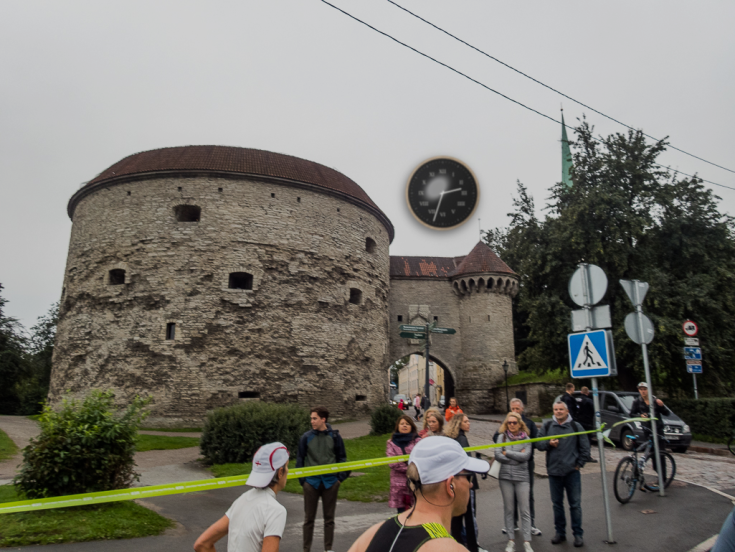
2:33
